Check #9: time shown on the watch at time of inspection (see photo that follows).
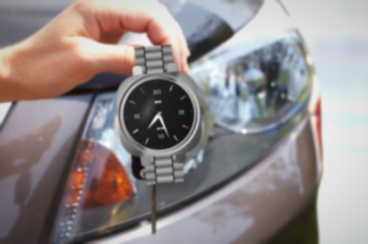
7:27
